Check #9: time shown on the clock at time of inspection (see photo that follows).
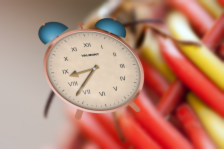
8:37
